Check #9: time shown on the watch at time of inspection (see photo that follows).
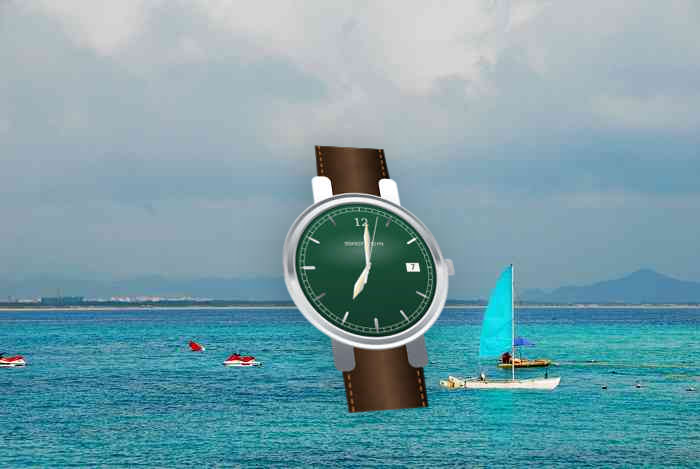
7:01:03
